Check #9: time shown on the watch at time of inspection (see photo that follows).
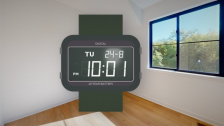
10:01
